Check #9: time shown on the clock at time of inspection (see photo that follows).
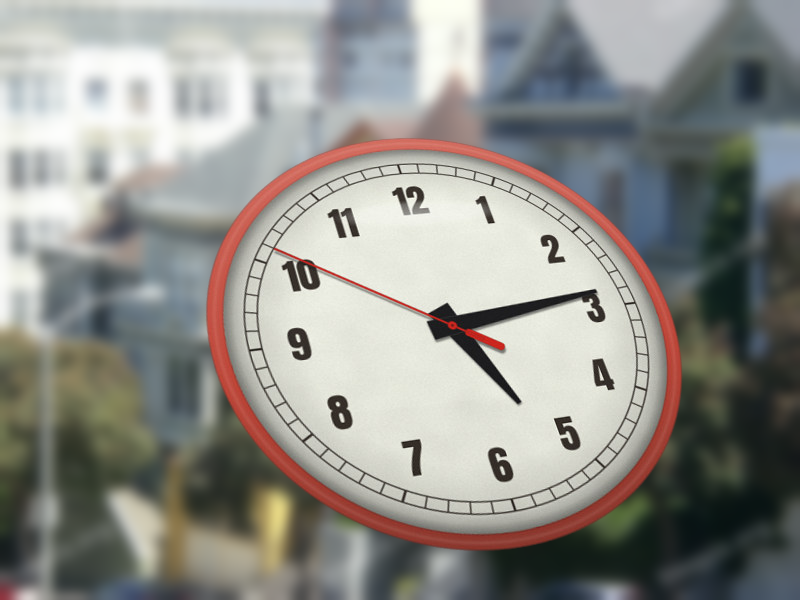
5:13:51
